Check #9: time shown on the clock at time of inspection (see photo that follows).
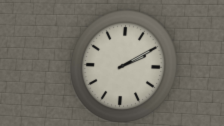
2:10
